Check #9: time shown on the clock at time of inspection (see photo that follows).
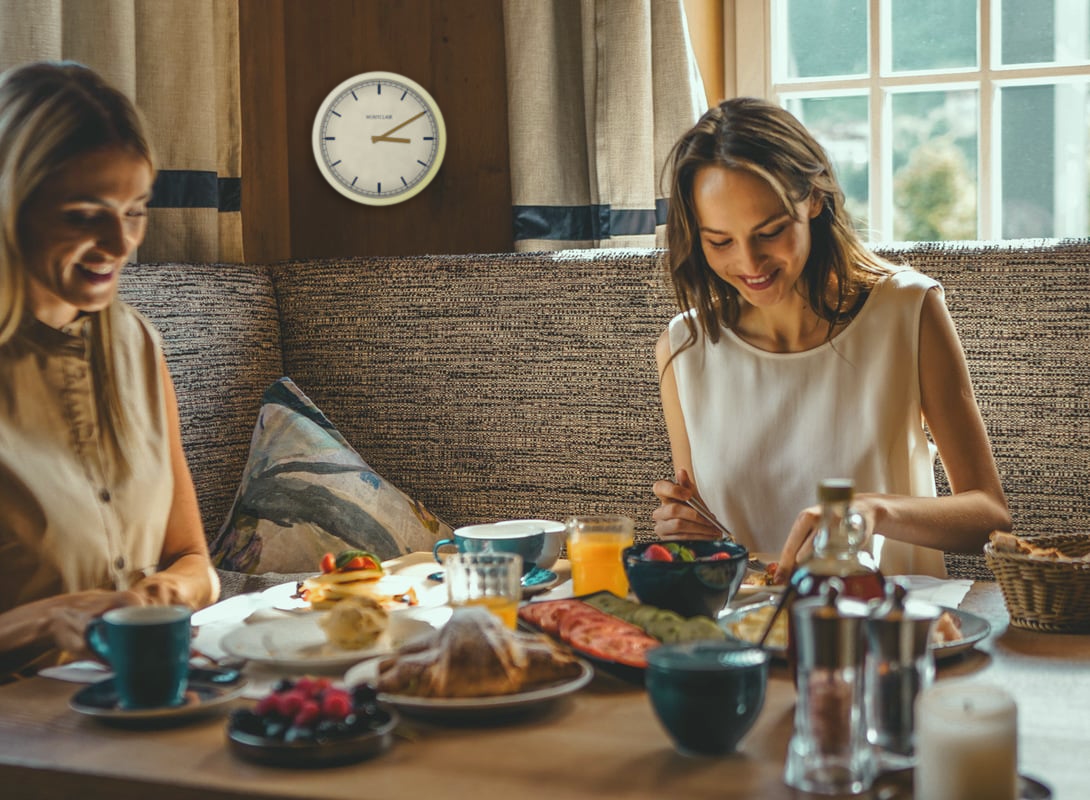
3:10
